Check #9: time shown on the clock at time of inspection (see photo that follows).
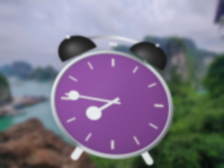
7:46
